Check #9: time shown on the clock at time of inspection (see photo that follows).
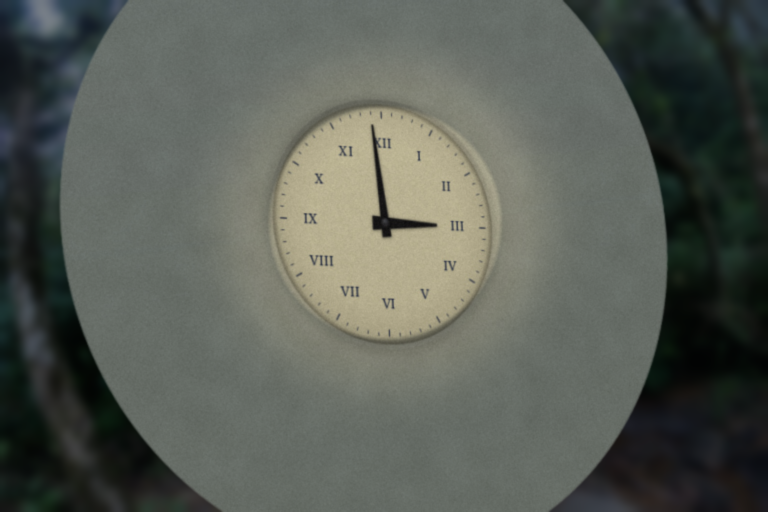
2:59
